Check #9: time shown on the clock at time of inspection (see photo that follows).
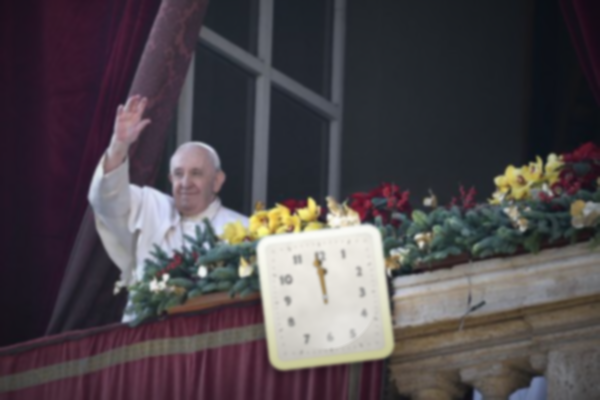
11:59
